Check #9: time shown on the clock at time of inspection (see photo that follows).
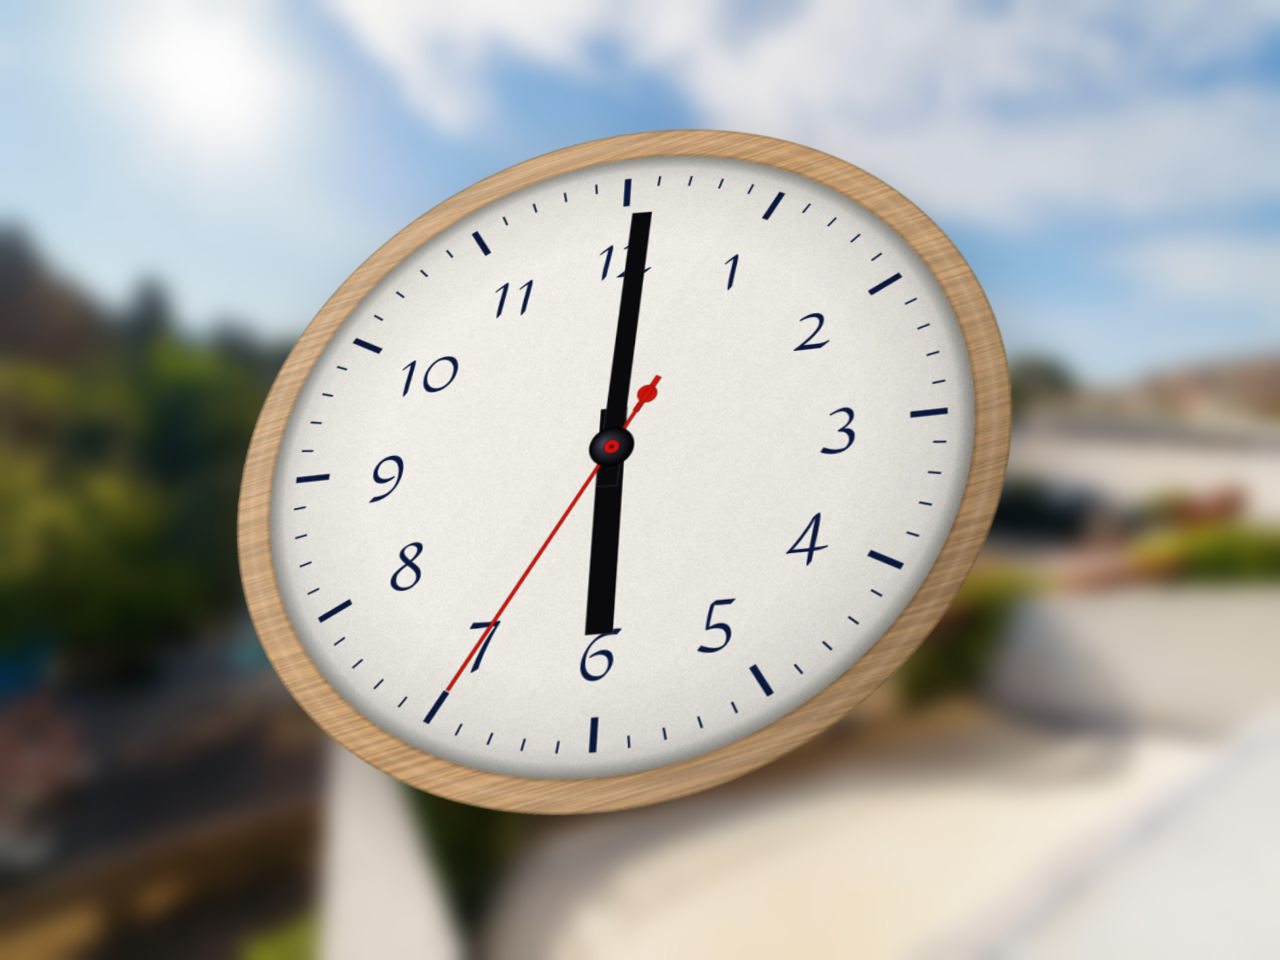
6:00:35
